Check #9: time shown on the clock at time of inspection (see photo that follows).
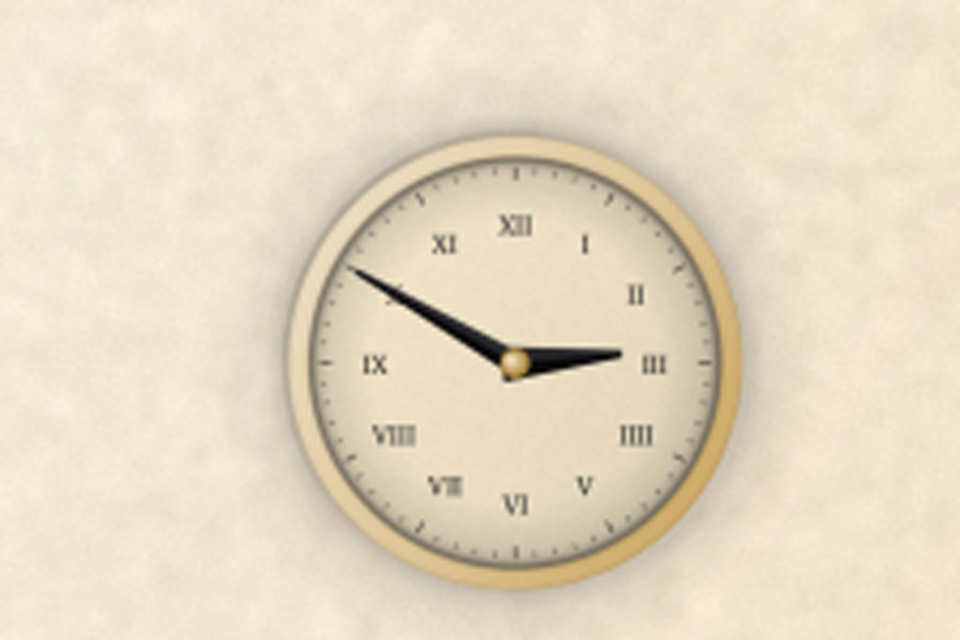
2:50
